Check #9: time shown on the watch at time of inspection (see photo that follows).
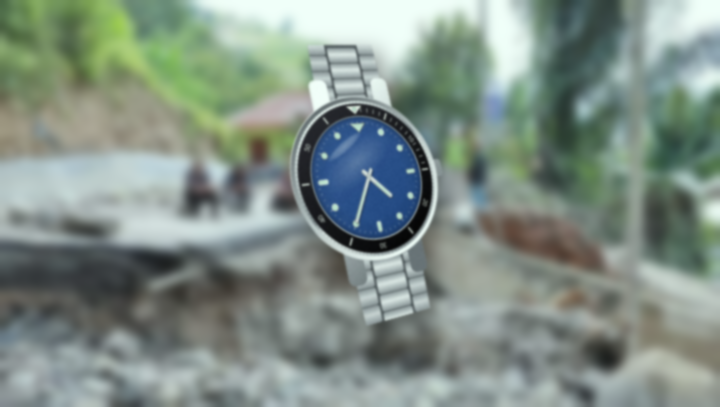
4:35
